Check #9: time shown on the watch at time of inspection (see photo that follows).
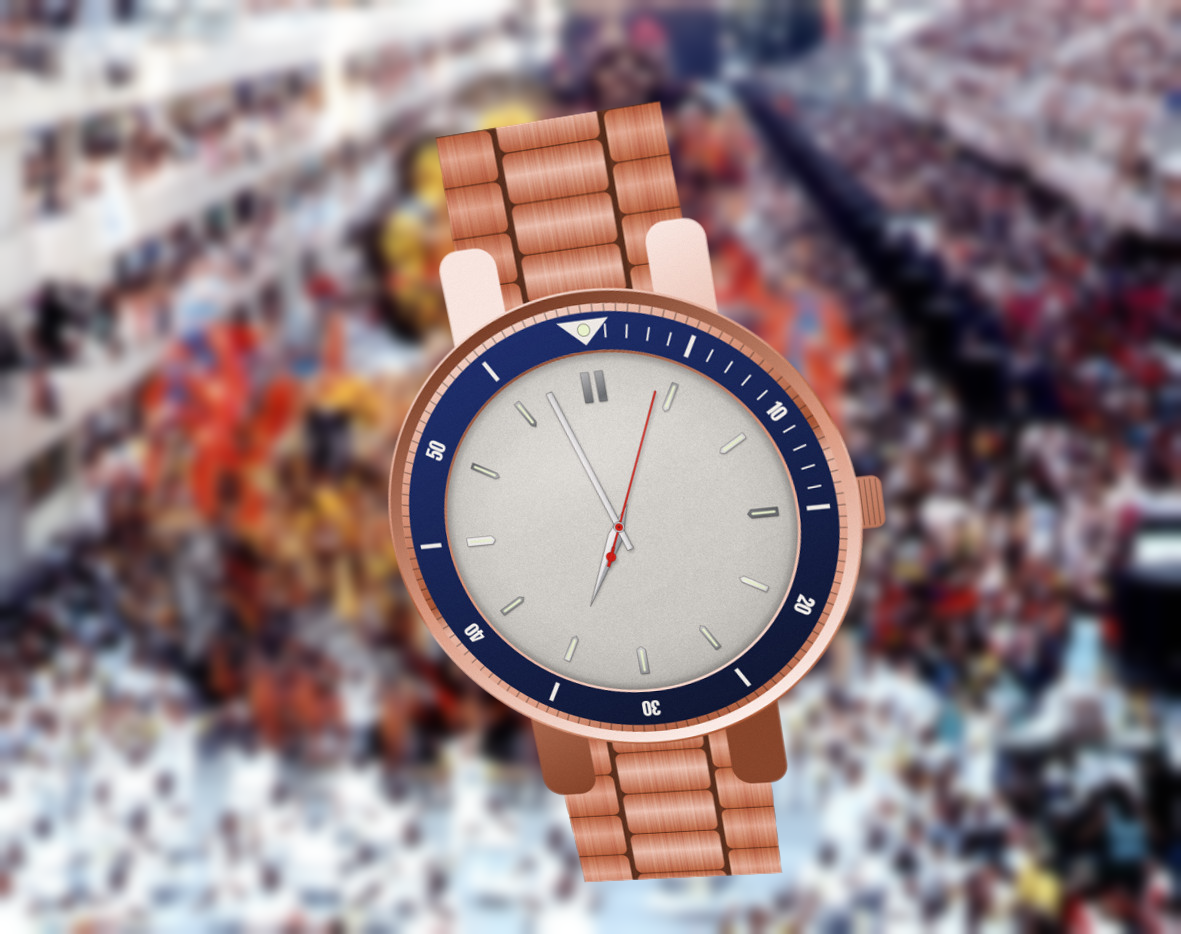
6:57:04
